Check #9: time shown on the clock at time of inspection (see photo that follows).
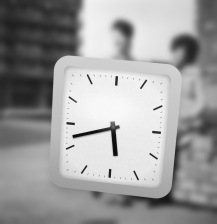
5:42
